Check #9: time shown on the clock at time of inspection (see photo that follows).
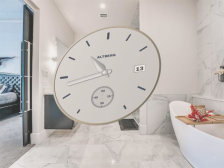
10:43
